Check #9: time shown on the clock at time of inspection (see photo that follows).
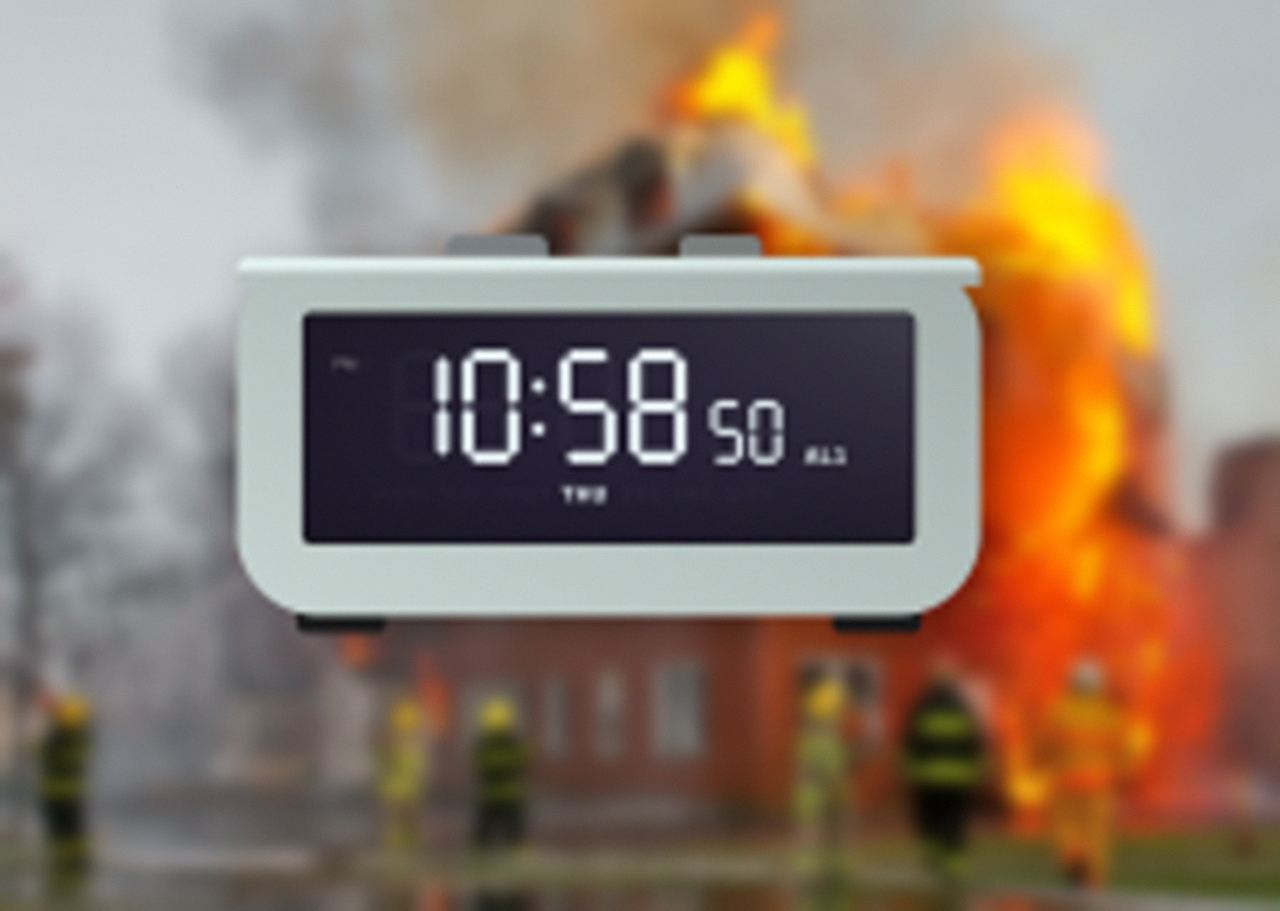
10:58:50
